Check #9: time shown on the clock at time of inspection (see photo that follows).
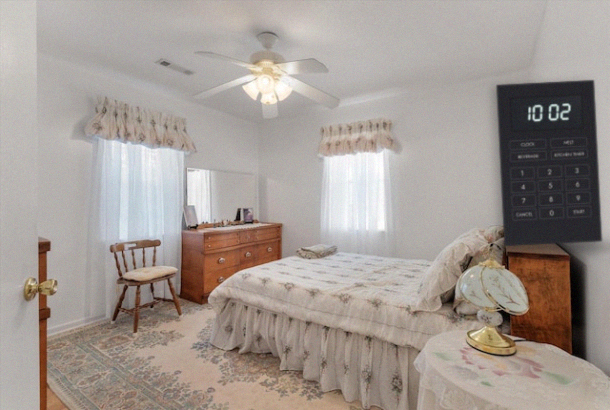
10:02
